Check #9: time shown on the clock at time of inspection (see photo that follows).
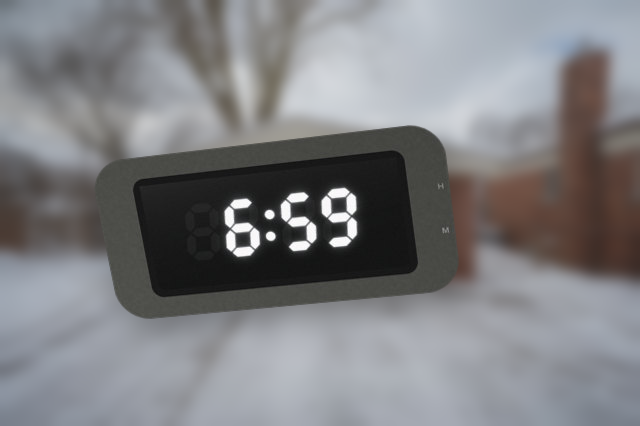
6:59
